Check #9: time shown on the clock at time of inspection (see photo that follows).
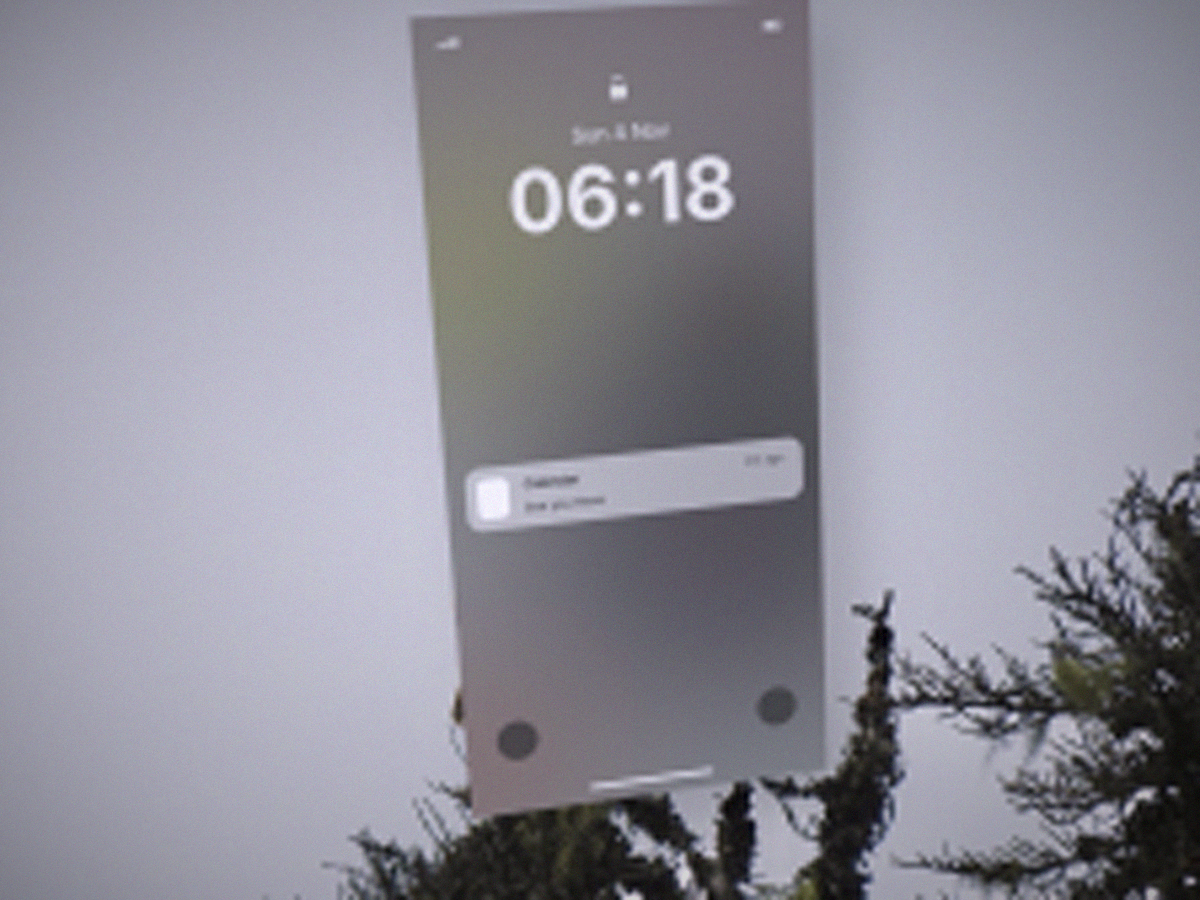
6:18
